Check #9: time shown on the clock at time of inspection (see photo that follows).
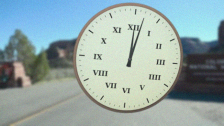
12:02
